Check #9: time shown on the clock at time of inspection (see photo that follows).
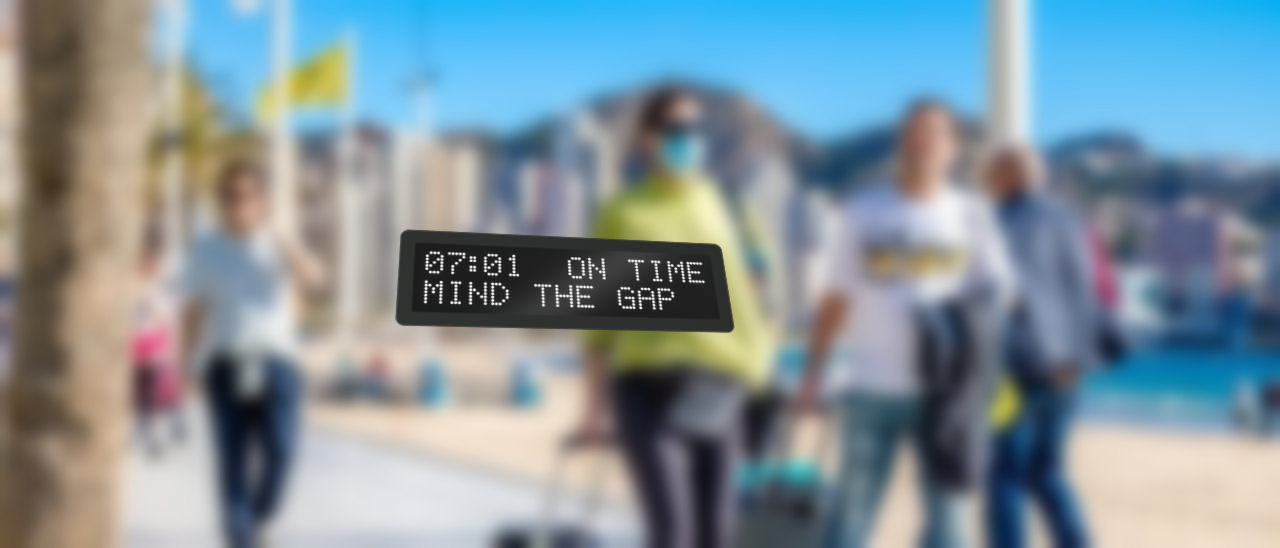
7:01
